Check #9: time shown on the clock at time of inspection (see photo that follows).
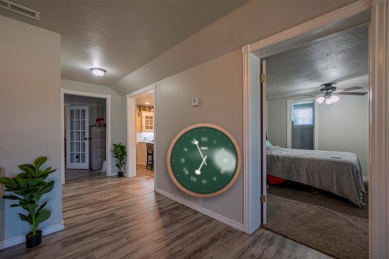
6:56
